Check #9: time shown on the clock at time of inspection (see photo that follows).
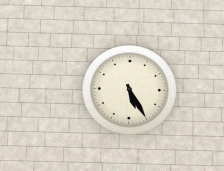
5:25
